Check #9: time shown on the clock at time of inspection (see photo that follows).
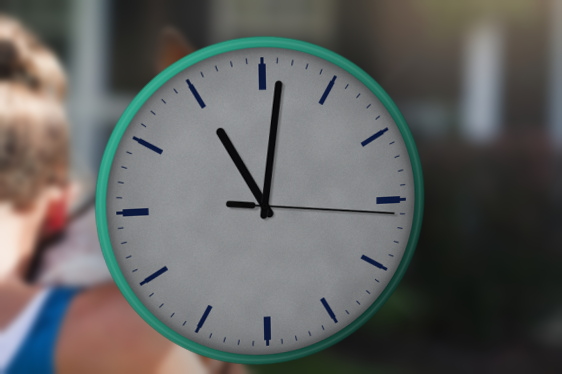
11:01:16
